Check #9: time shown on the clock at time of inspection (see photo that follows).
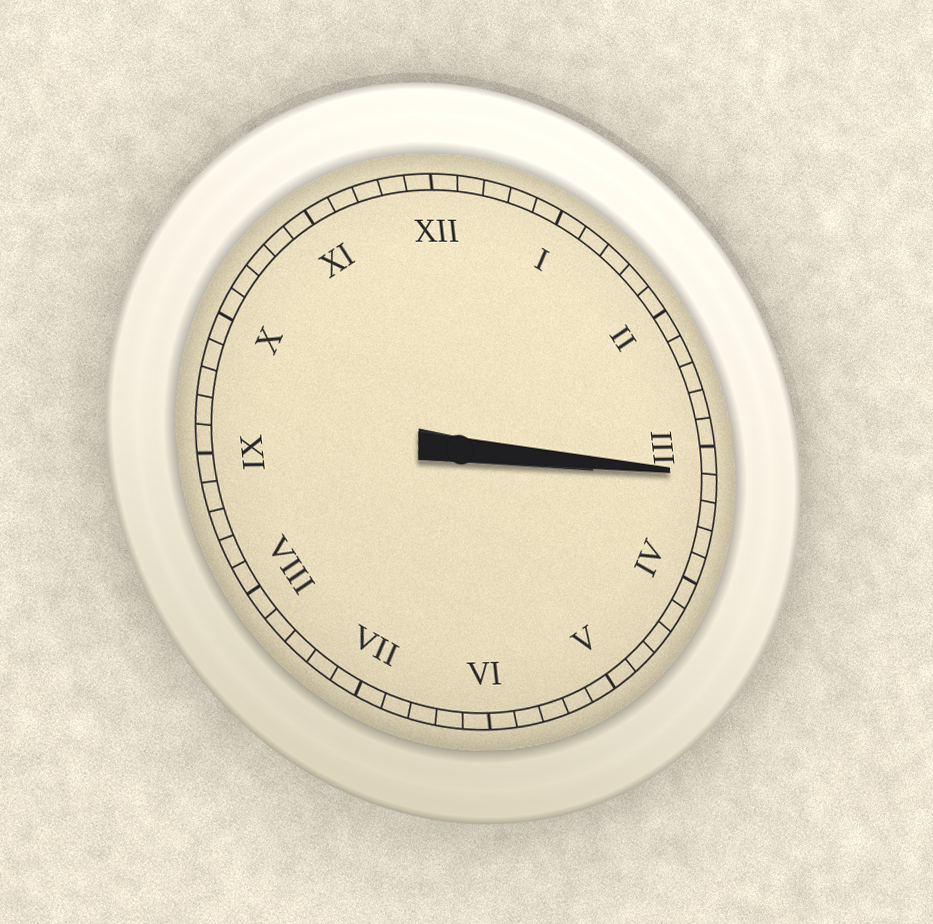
3:16
